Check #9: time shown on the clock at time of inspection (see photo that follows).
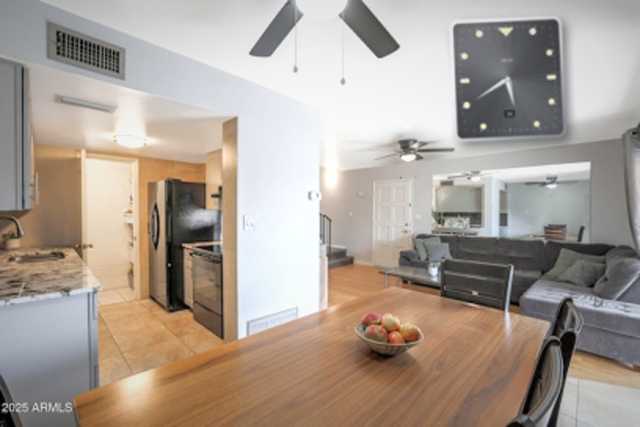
5:40
